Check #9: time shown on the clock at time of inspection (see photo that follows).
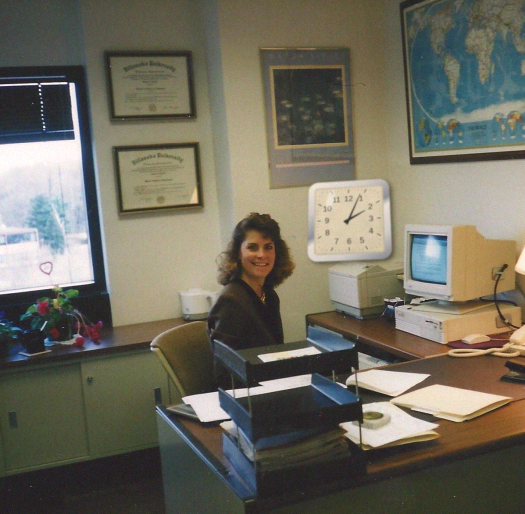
2:04
